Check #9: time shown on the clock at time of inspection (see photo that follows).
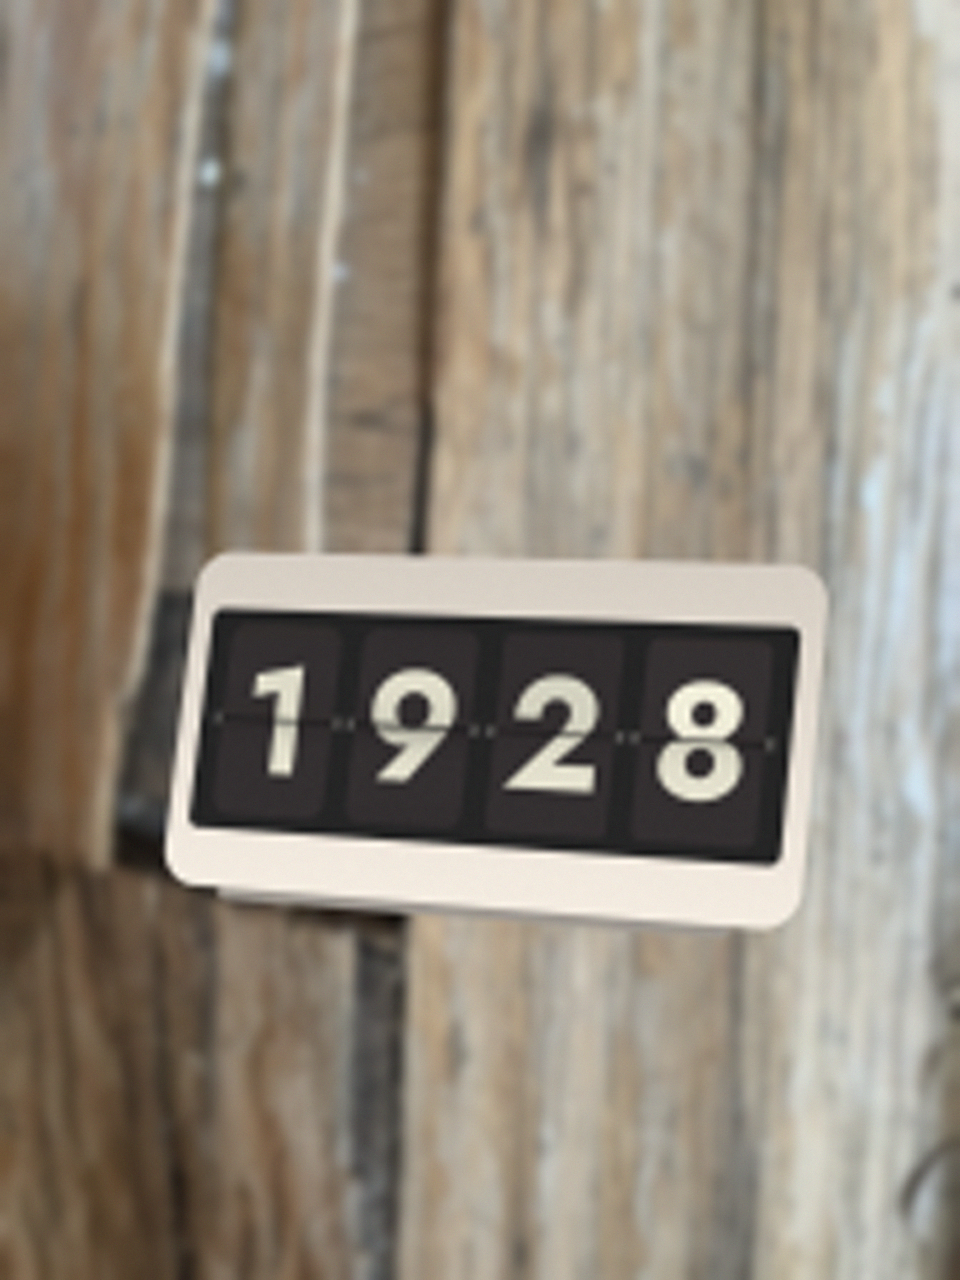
19:28
